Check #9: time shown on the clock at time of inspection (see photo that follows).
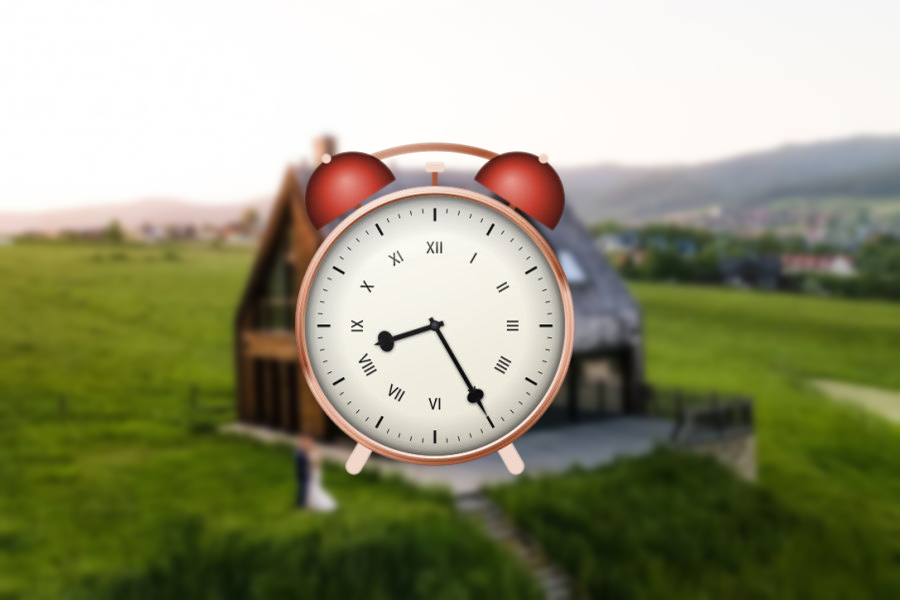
8:25
